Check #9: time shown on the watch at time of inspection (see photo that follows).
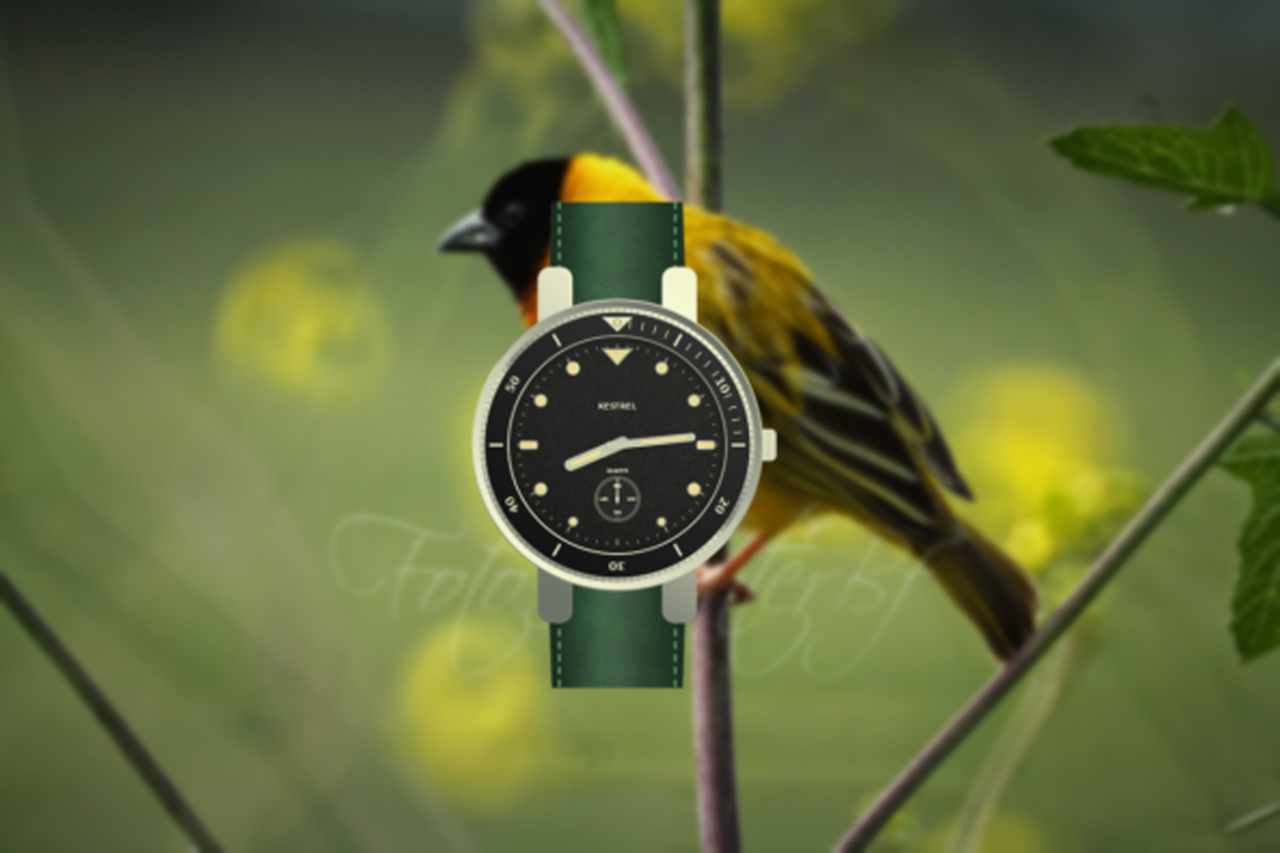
8:14
